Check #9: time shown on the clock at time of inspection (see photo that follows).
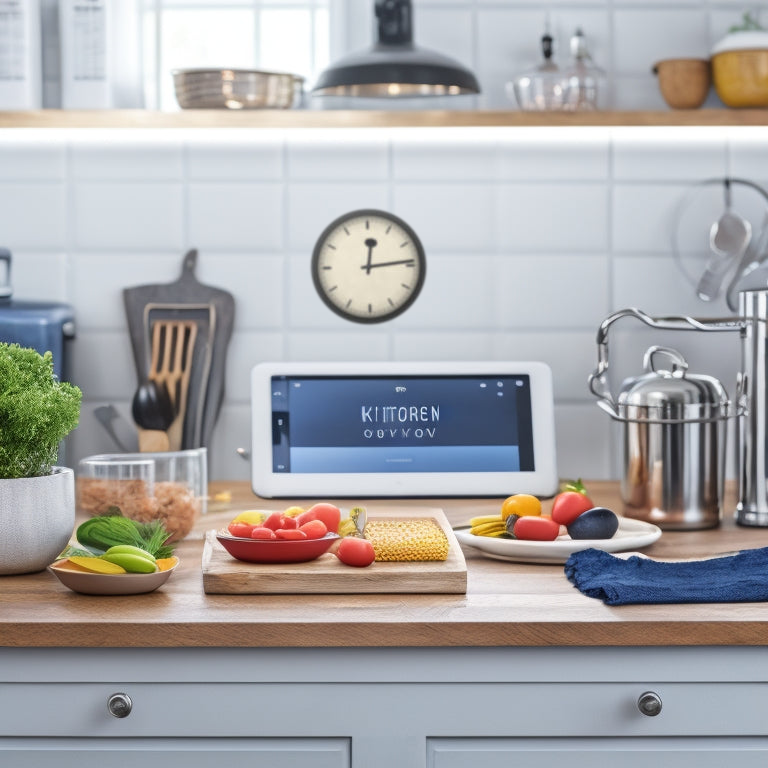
12:14
